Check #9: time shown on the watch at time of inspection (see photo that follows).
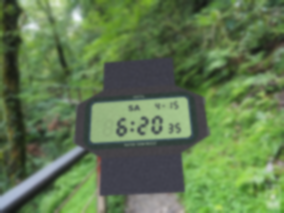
6:20
